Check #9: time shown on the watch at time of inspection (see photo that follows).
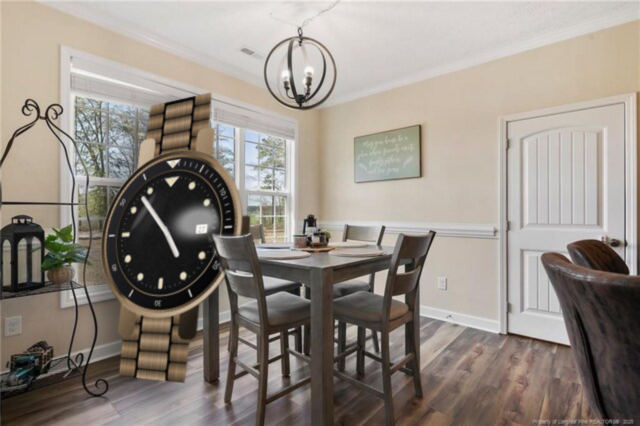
4:53
